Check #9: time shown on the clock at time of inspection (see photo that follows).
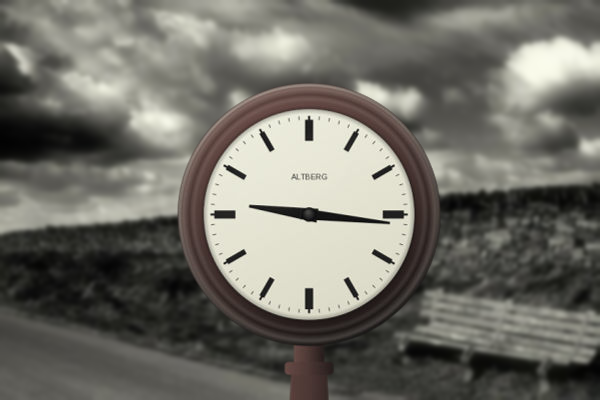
9:16
